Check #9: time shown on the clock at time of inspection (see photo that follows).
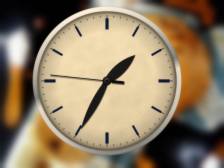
1:34:46
